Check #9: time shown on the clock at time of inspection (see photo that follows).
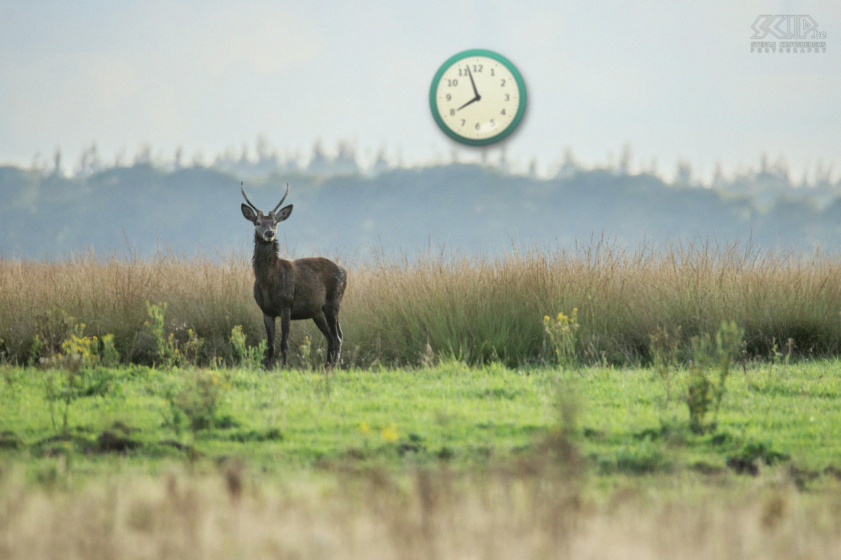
7:57
